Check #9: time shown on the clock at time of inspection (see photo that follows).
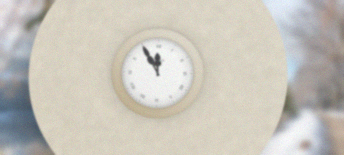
11:55
